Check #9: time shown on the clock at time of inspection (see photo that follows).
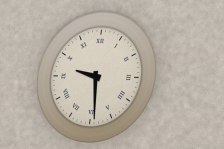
9:29
